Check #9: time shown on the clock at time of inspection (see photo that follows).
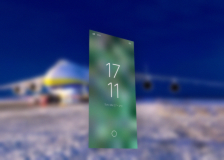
17:11
